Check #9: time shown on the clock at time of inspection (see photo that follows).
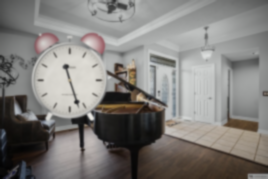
11:27
